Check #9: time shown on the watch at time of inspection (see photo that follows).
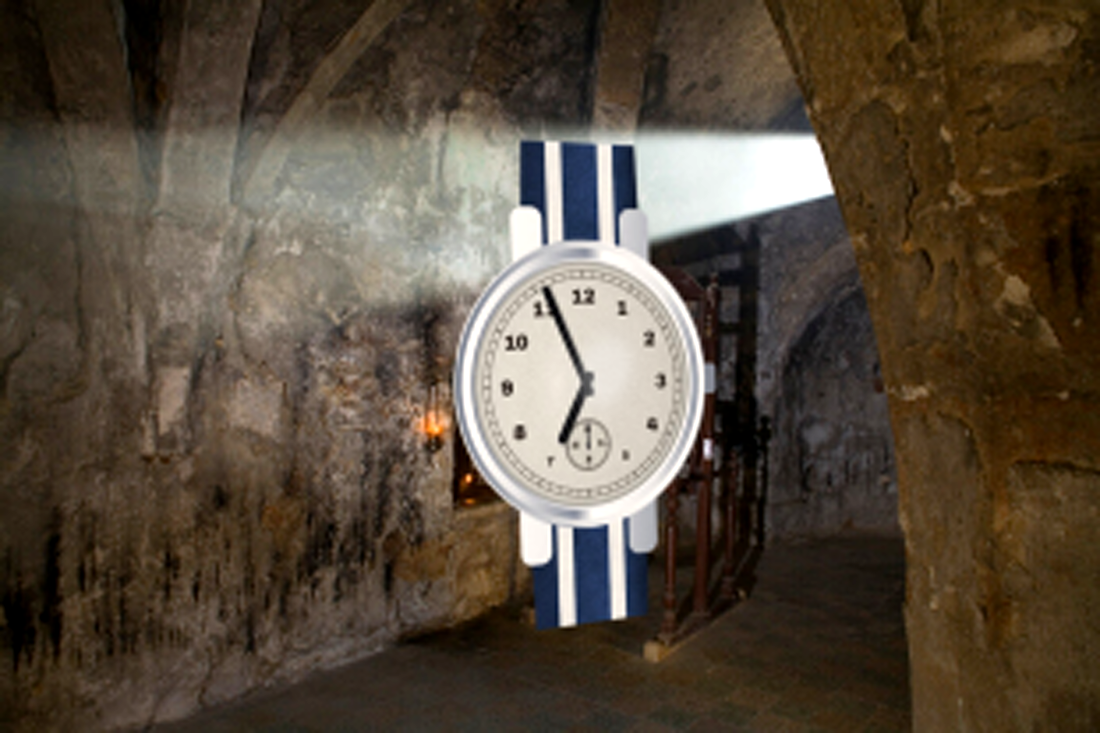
6:56
